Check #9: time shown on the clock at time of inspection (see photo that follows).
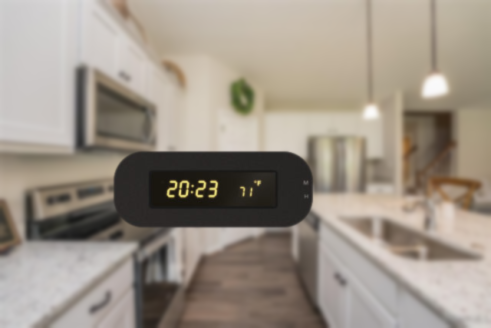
20:23
